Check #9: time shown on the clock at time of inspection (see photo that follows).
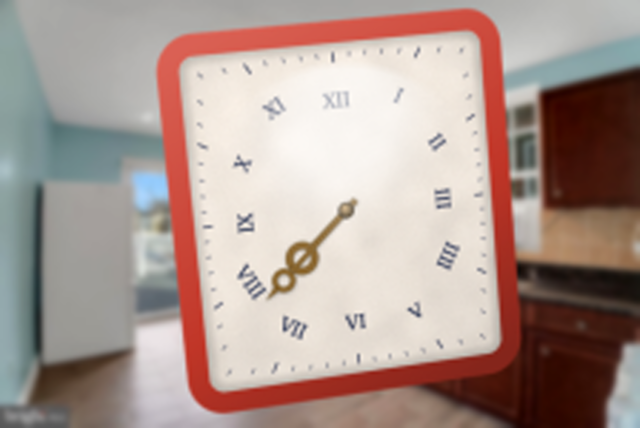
7:38
